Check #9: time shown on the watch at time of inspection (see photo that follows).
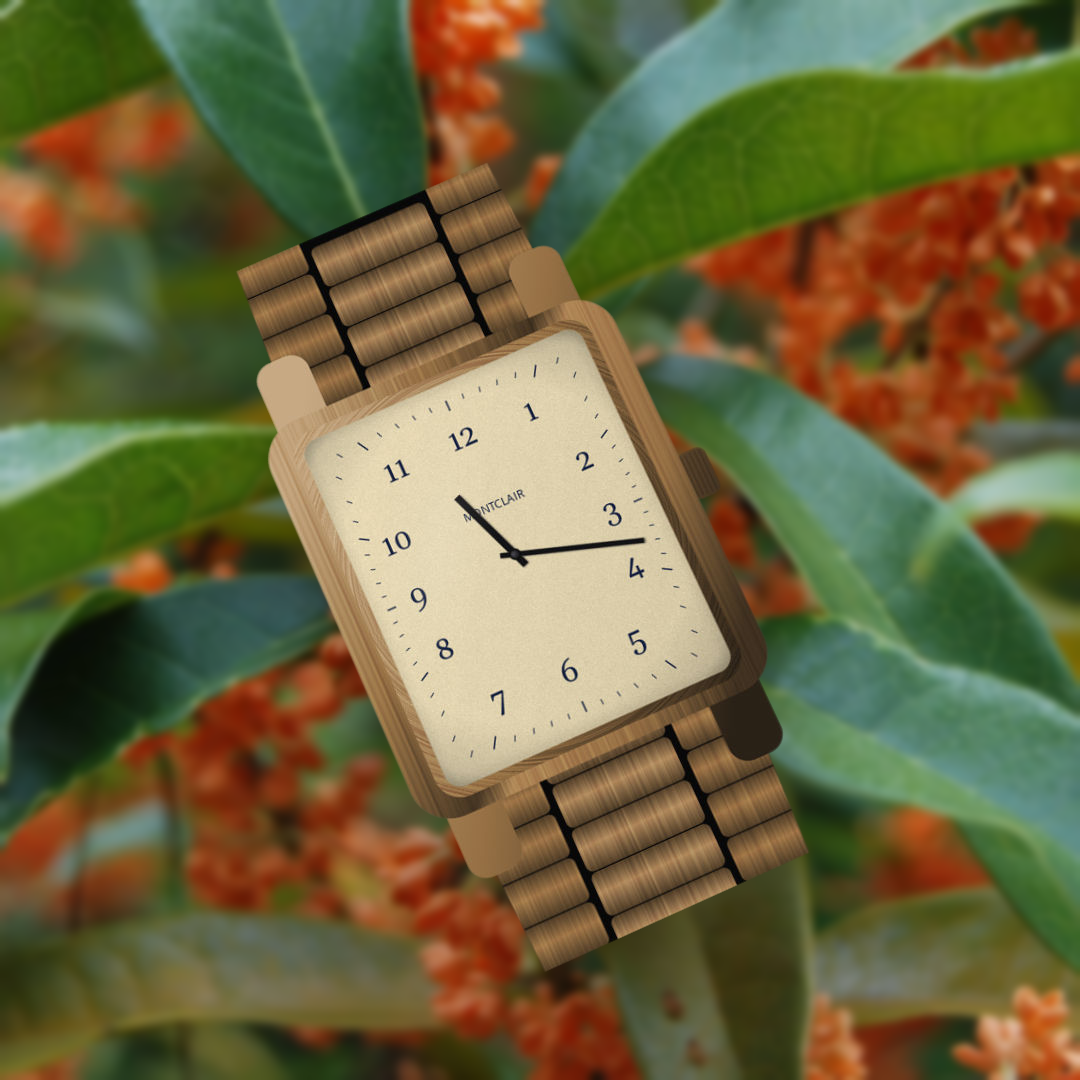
11:18
